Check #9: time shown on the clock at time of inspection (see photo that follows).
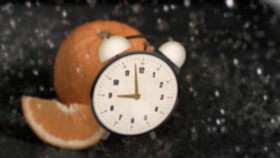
8:58
